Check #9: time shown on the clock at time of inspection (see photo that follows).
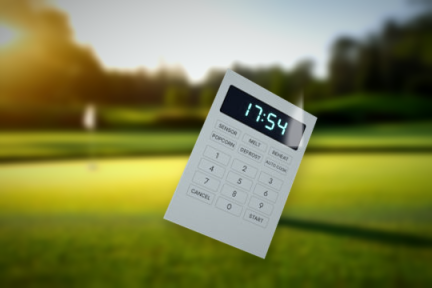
17:54
